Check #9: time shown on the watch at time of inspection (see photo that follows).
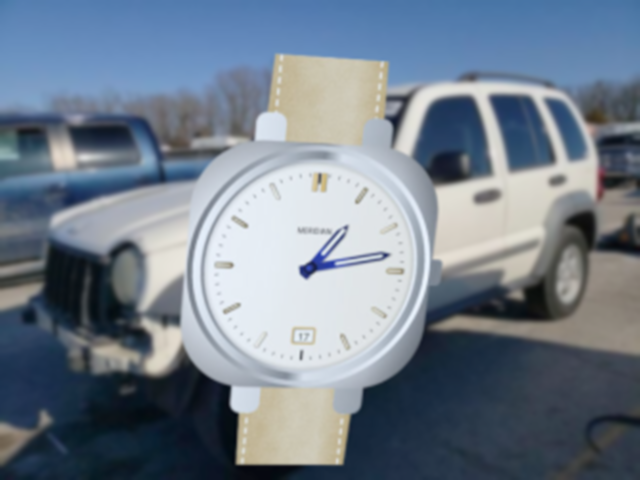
1:13
